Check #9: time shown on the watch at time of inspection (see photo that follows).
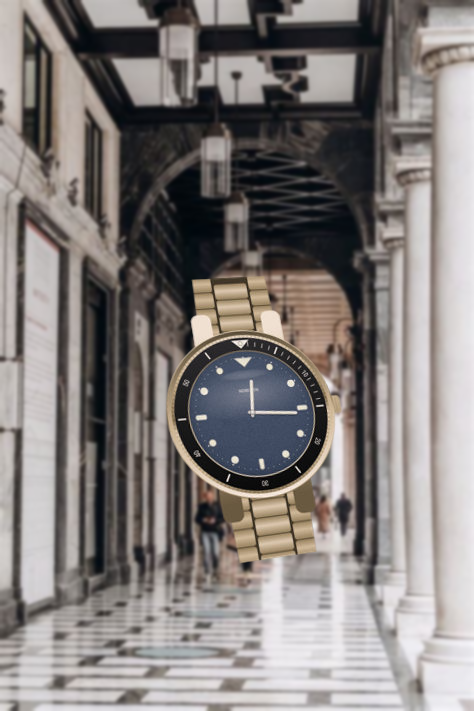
12:16
